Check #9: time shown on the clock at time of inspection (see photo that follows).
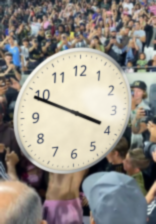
3:49
